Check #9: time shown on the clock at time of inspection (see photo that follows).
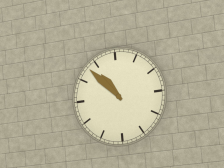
10:53
